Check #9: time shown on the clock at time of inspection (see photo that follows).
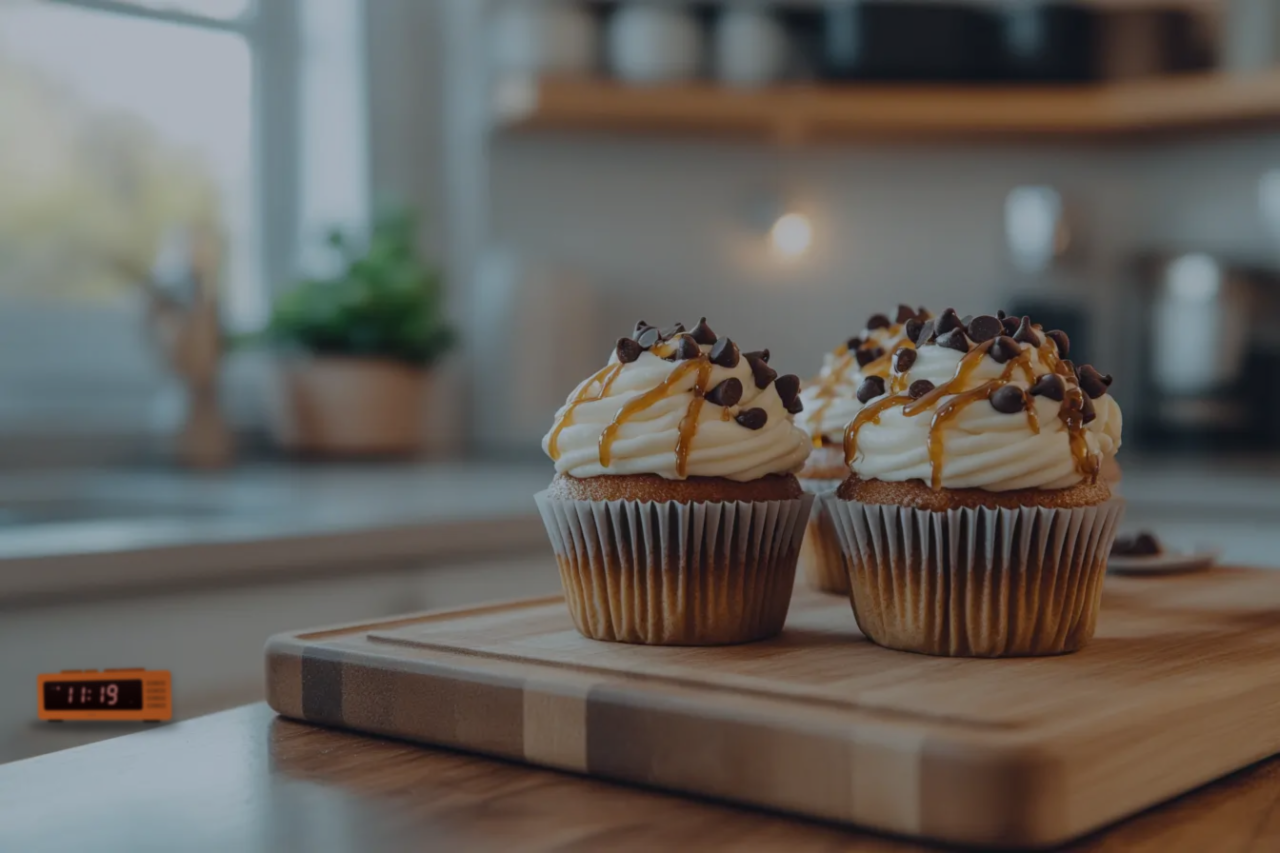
11:19
